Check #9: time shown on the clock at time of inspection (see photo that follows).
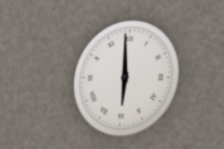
5:59
